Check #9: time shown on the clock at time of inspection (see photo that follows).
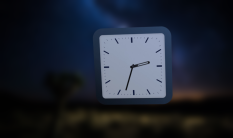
2:33
